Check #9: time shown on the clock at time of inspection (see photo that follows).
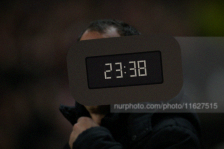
23:38
